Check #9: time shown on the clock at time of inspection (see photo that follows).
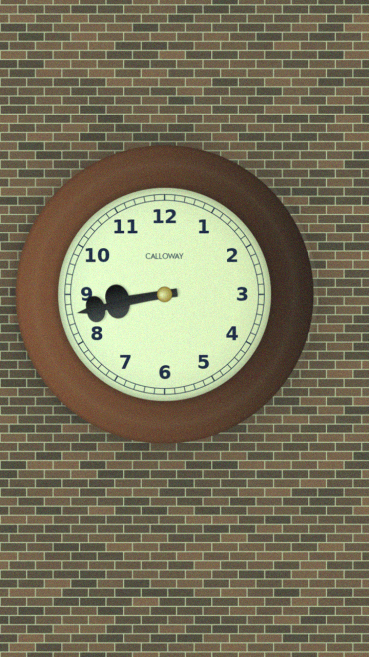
8:43
